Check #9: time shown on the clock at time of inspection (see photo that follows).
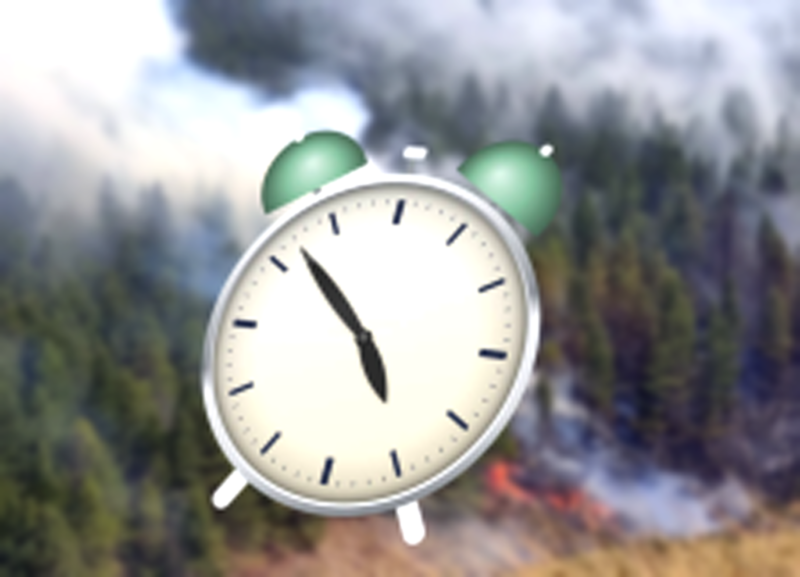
4:52
